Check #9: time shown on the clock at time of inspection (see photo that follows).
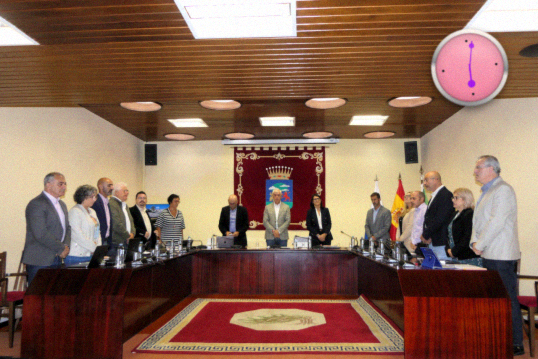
6:02
